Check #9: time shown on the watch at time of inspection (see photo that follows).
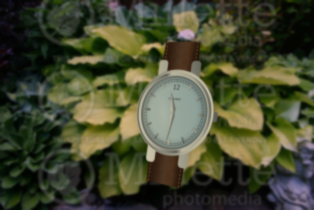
11:31
